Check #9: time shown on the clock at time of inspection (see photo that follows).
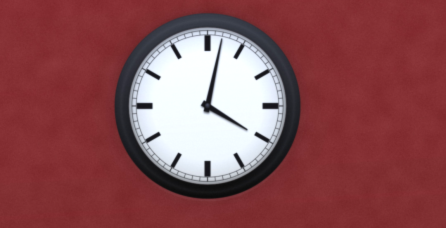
4:02
